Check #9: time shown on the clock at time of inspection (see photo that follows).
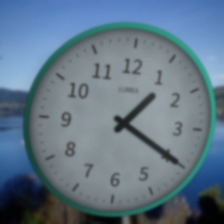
1:20
